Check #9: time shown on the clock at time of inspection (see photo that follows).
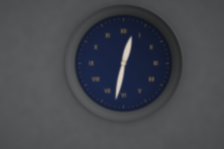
12:32
